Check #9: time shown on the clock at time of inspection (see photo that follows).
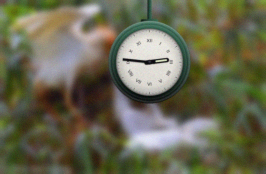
2:46
